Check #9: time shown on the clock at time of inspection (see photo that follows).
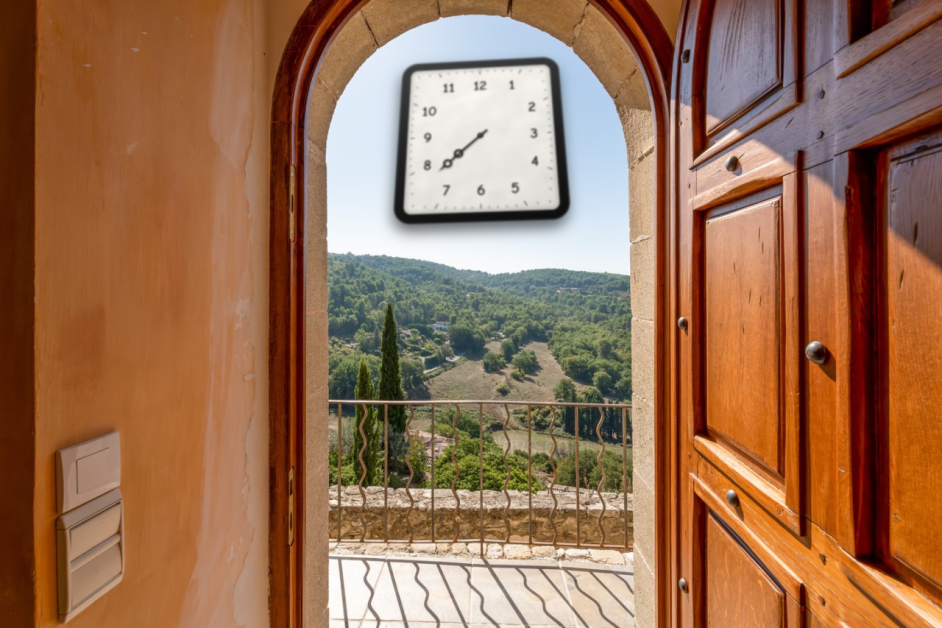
7:38
